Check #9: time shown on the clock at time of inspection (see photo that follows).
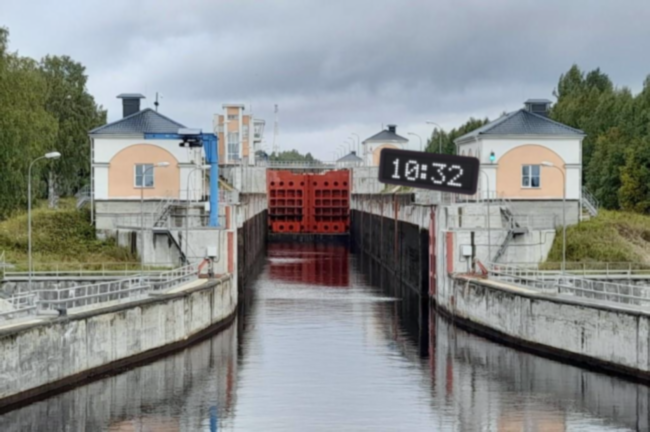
10:32
